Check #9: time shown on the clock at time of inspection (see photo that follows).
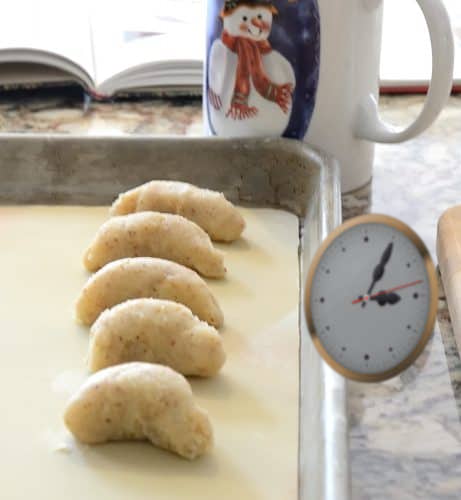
3:05:13
